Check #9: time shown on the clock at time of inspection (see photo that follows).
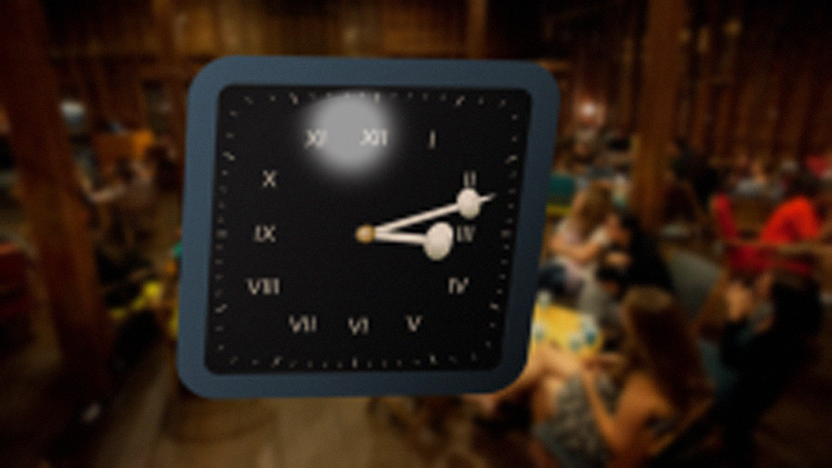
3:12
